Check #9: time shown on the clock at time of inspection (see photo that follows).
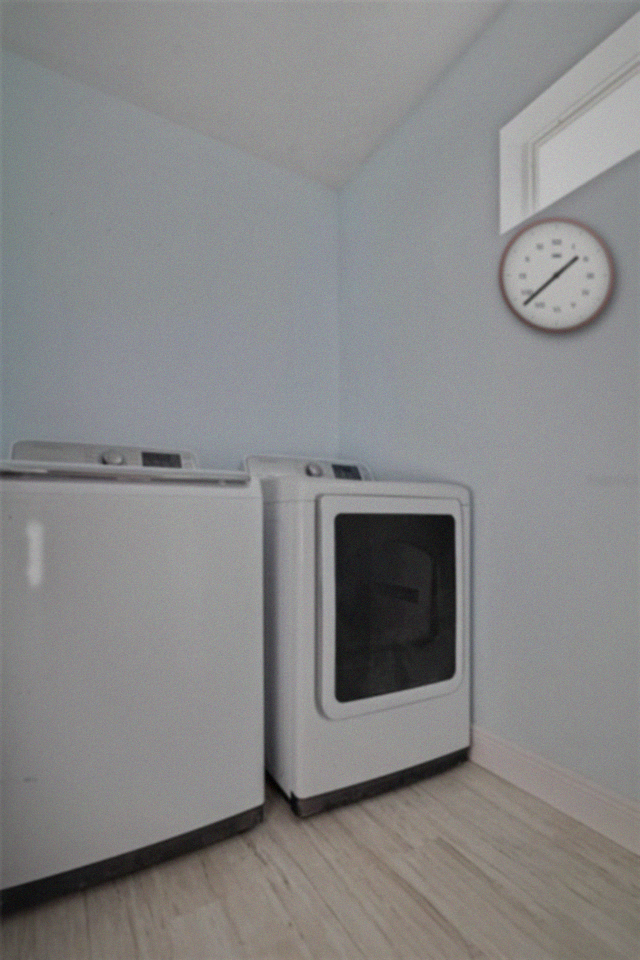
1:38
